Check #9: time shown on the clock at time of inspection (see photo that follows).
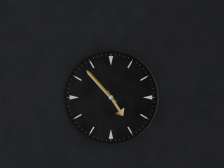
4:53
